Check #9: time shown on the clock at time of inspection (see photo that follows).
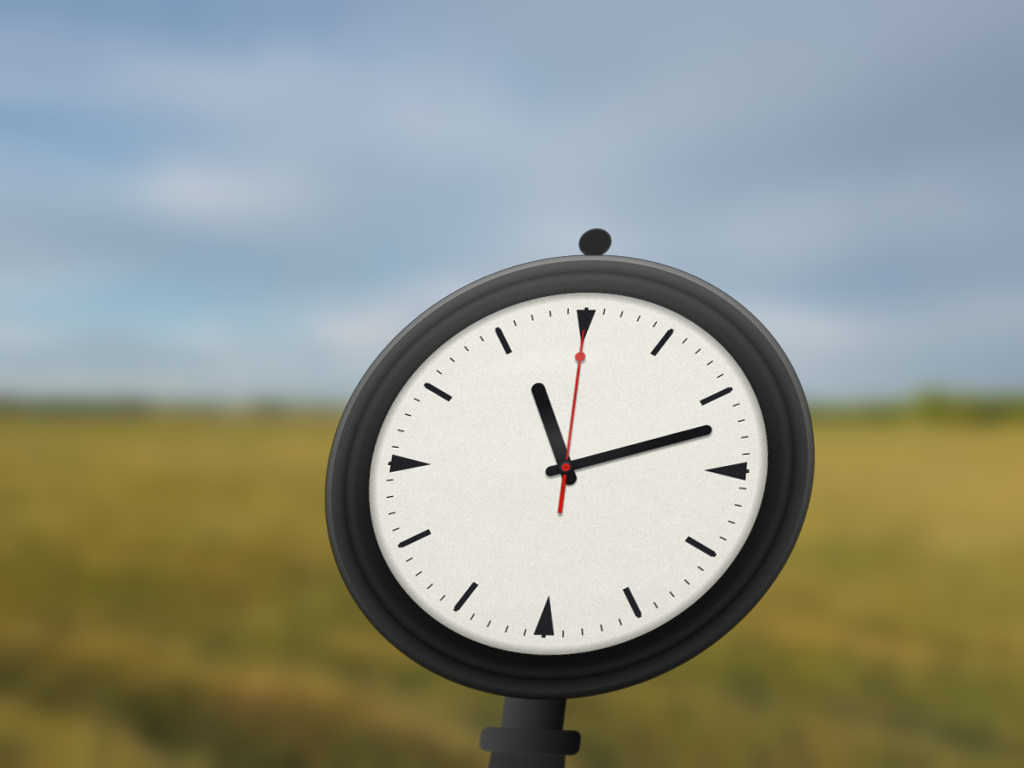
11:12:00
